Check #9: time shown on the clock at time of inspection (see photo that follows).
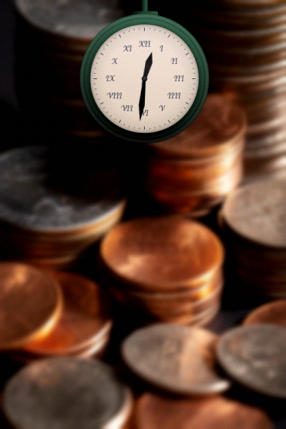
12:31
